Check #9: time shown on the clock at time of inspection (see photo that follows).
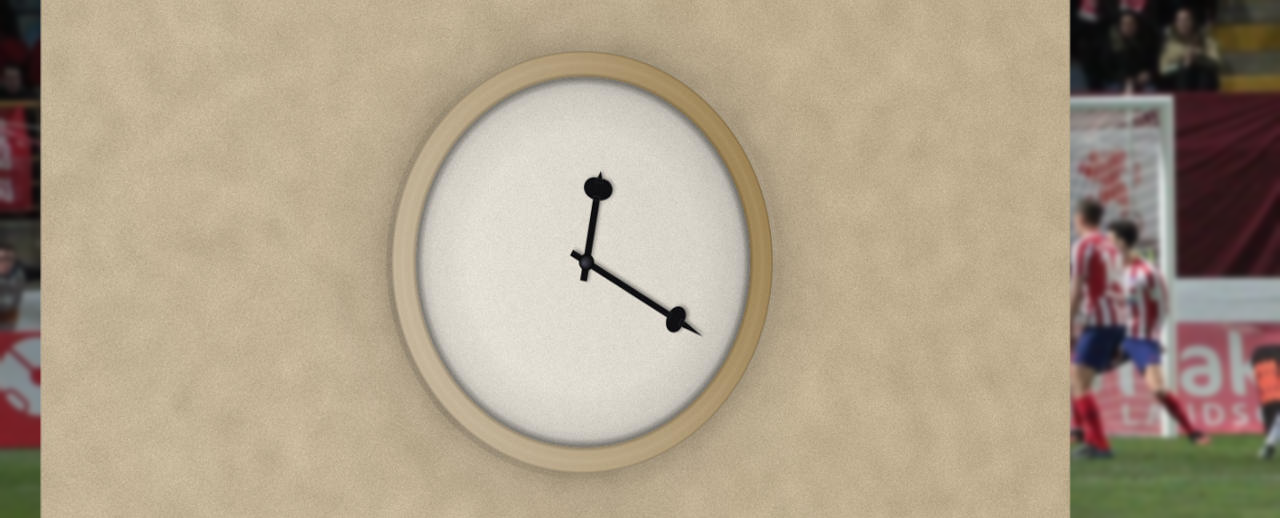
12:20
